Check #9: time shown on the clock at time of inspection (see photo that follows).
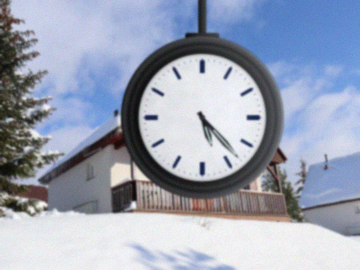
5:23
